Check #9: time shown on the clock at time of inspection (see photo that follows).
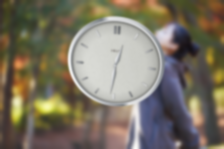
12:31
